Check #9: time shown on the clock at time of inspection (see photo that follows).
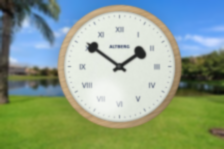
1:51
